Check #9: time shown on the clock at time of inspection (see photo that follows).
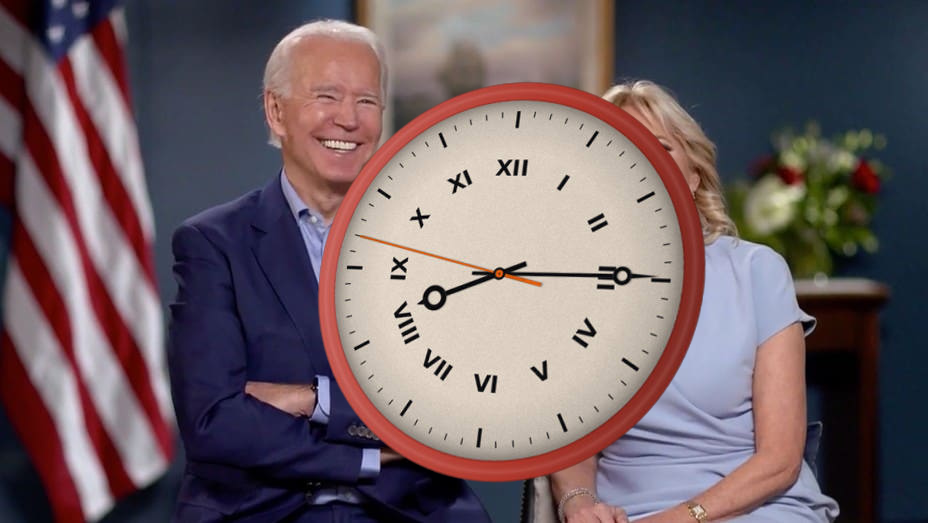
8:14:47
